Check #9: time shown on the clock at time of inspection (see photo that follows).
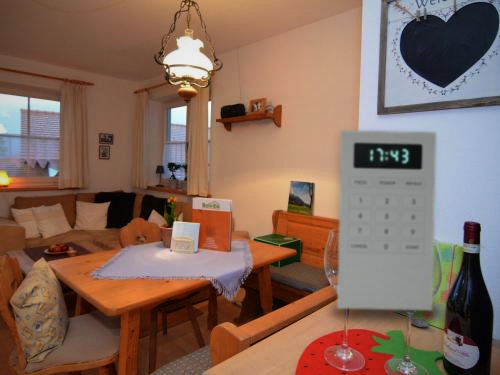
17:43
